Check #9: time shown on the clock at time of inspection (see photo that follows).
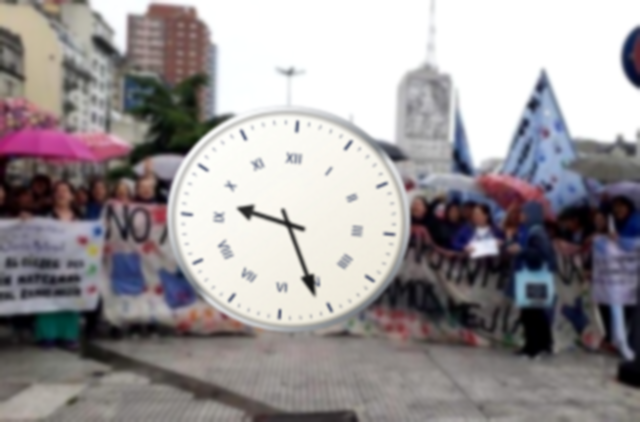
9:26
